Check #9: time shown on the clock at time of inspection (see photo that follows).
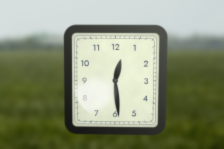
12:29
